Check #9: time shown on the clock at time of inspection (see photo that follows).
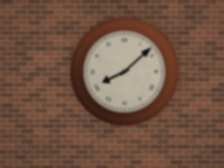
8:08
